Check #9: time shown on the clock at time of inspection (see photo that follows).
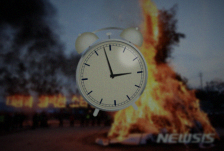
2:58
